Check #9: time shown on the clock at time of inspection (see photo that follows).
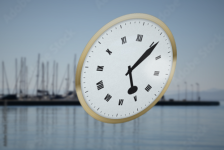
5:06
